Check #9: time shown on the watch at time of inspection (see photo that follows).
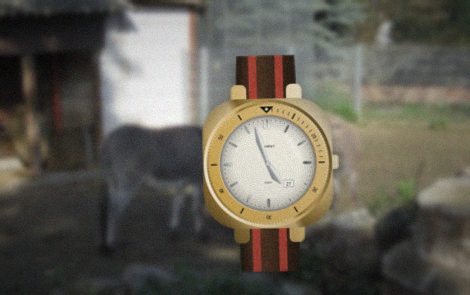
4:57
